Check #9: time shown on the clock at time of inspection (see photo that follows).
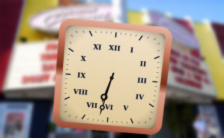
6:32
